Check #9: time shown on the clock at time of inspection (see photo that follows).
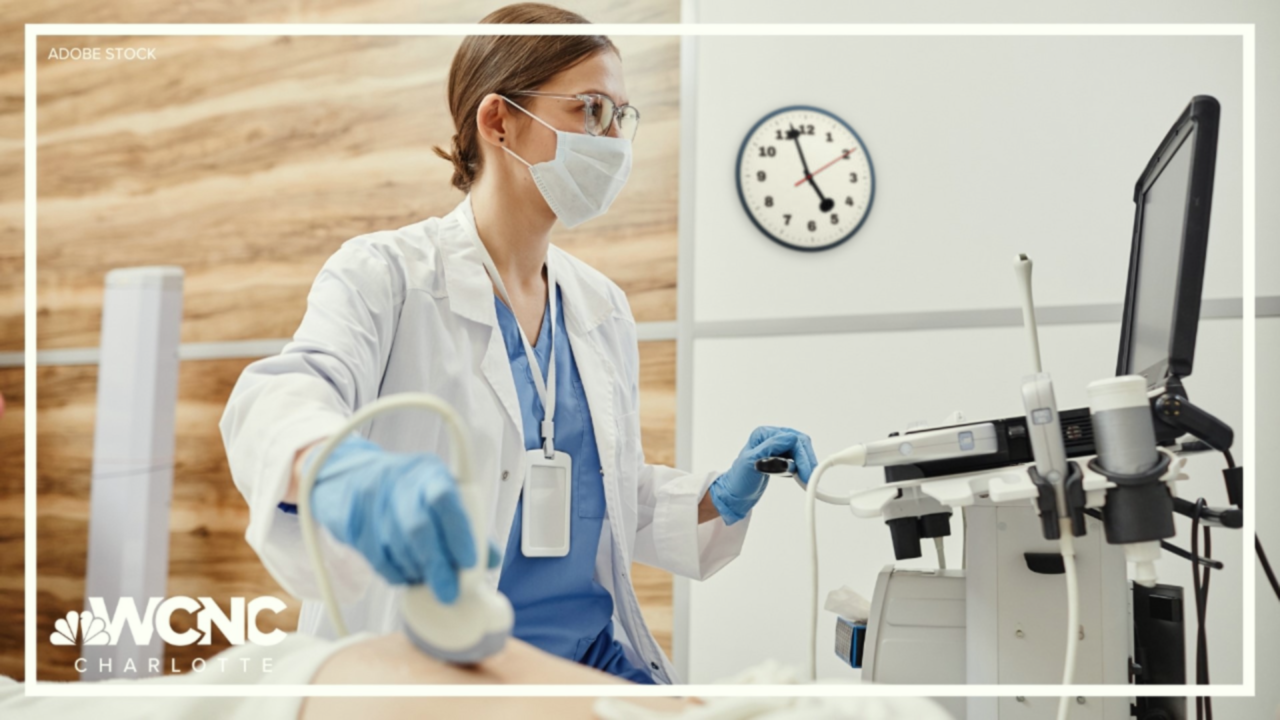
4:57:10
